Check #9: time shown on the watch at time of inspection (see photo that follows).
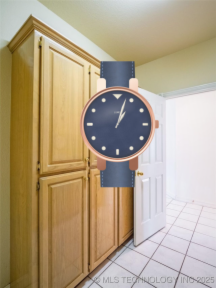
1:03
